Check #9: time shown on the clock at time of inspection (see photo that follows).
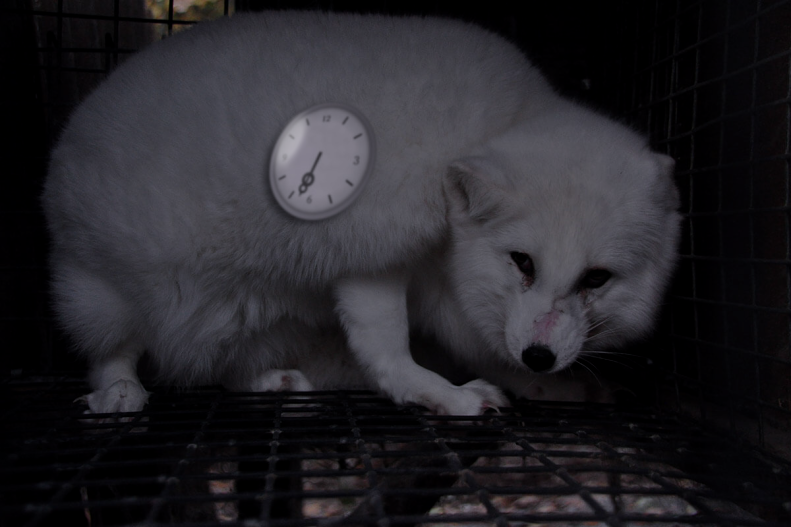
6:33
